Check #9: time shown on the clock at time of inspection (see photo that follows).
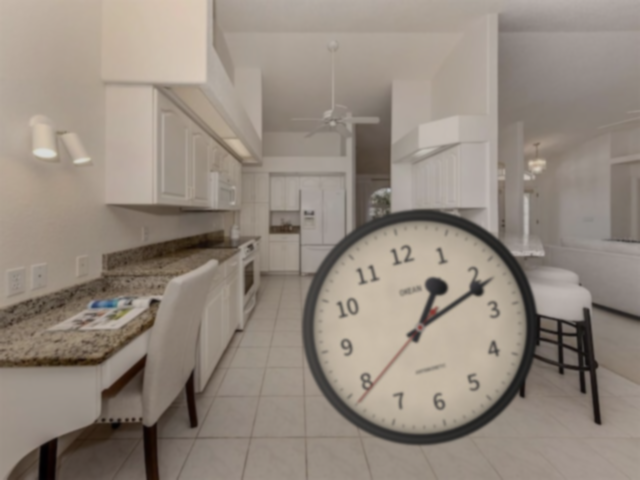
1:11:39
